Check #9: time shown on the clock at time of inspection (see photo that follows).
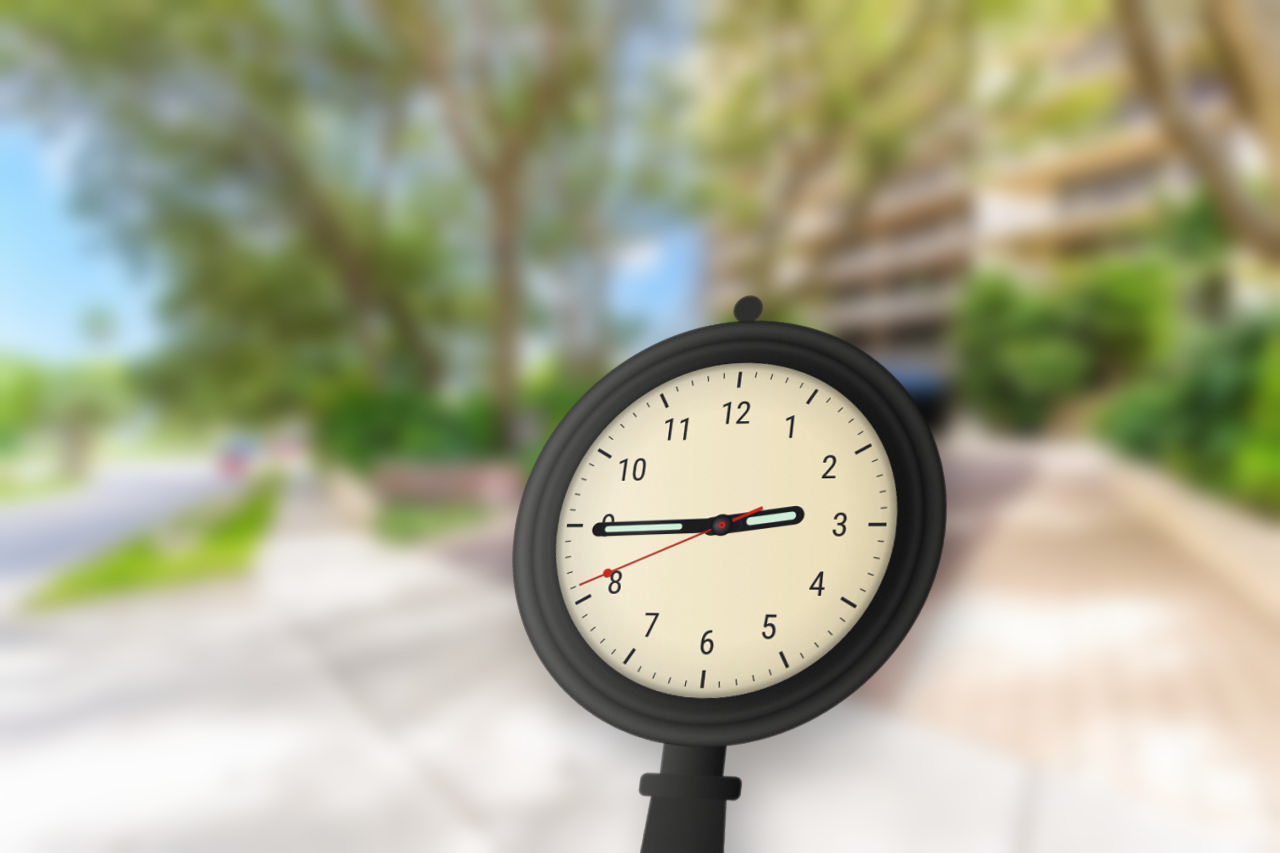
2:44:41
